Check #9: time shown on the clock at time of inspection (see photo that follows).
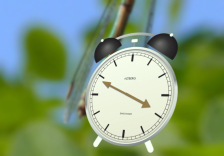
3:49
